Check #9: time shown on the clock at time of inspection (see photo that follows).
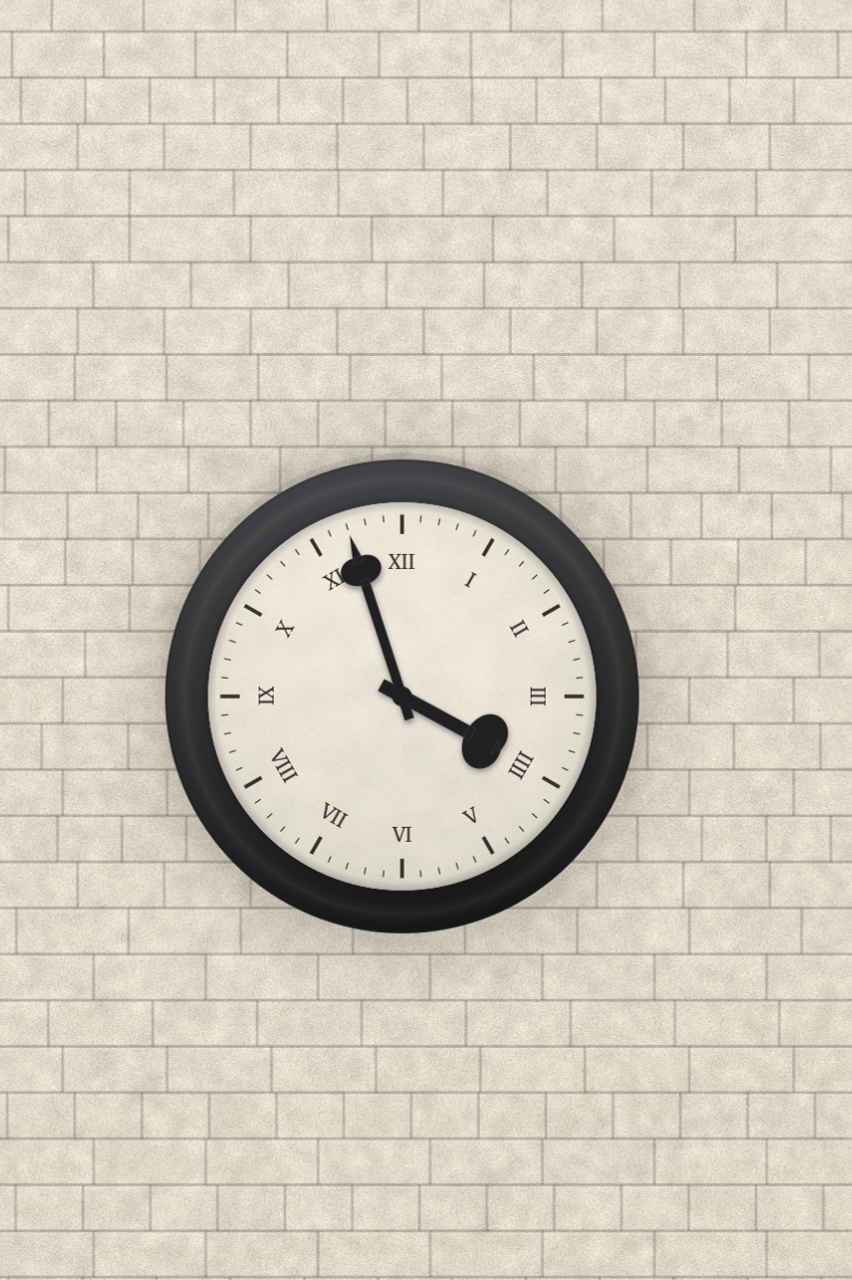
3:57
